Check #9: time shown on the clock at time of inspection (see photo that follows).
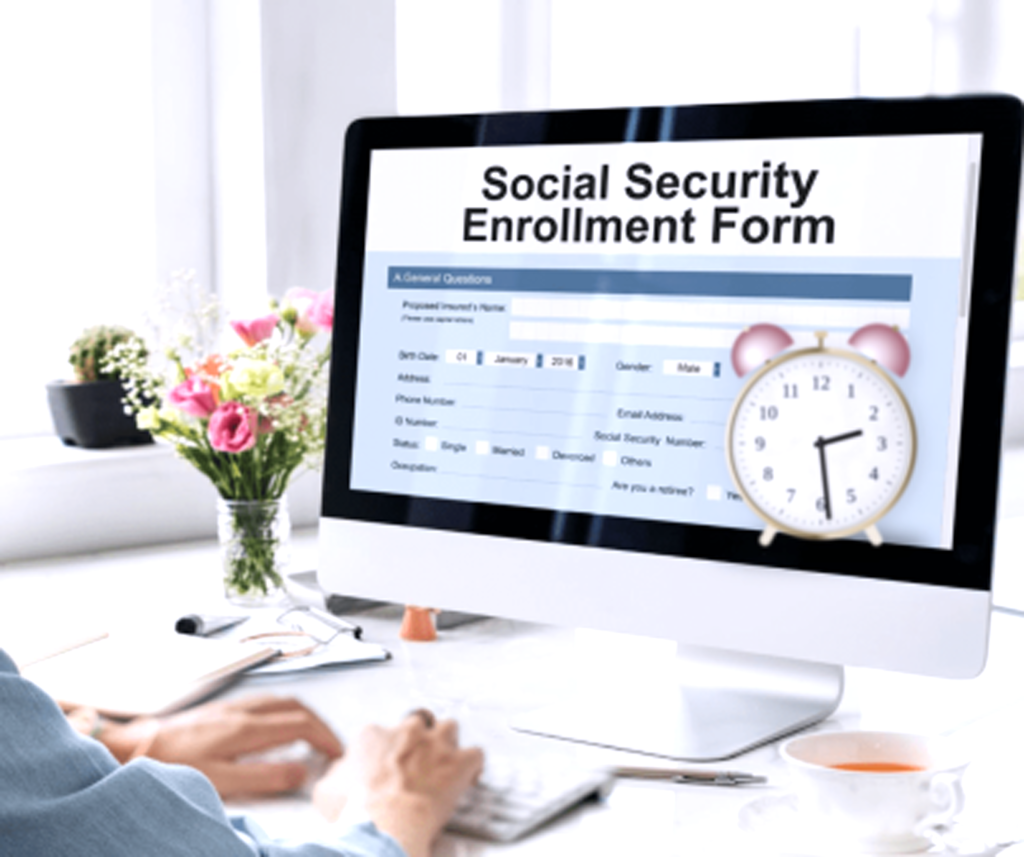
2:29
